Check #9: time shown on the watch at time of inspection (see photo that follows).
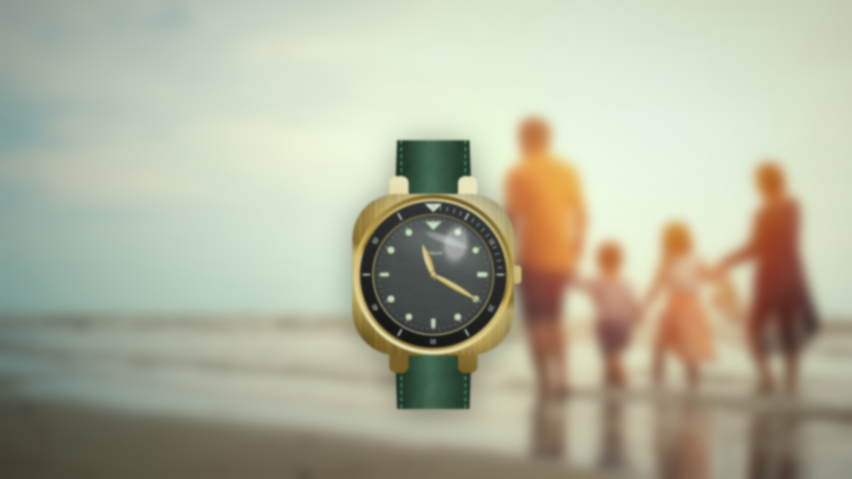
11:20
